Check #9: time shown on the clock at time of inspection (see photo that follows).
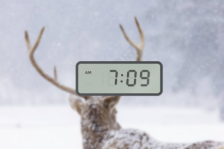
7:09
